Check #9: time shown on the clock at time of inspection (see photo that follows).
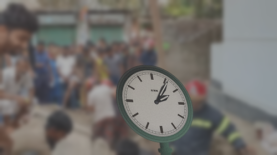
2:06
